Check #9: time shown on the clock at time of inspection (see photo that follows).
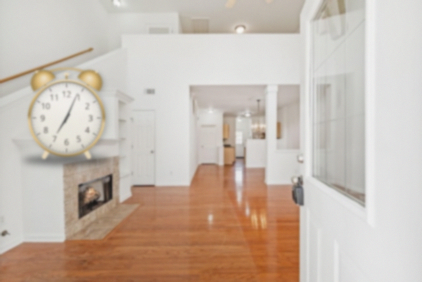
7:04
